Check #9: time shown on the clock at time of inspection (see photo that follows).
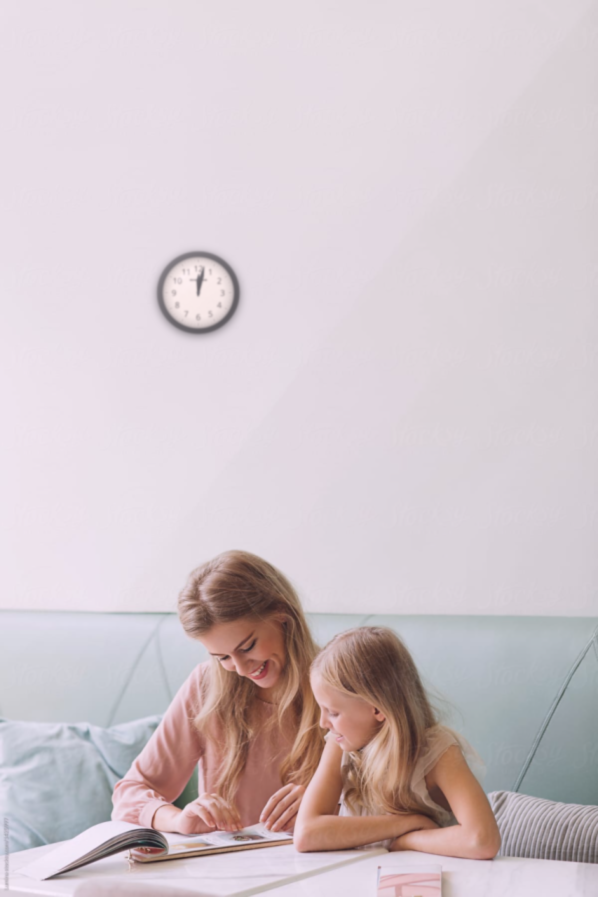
12:02
